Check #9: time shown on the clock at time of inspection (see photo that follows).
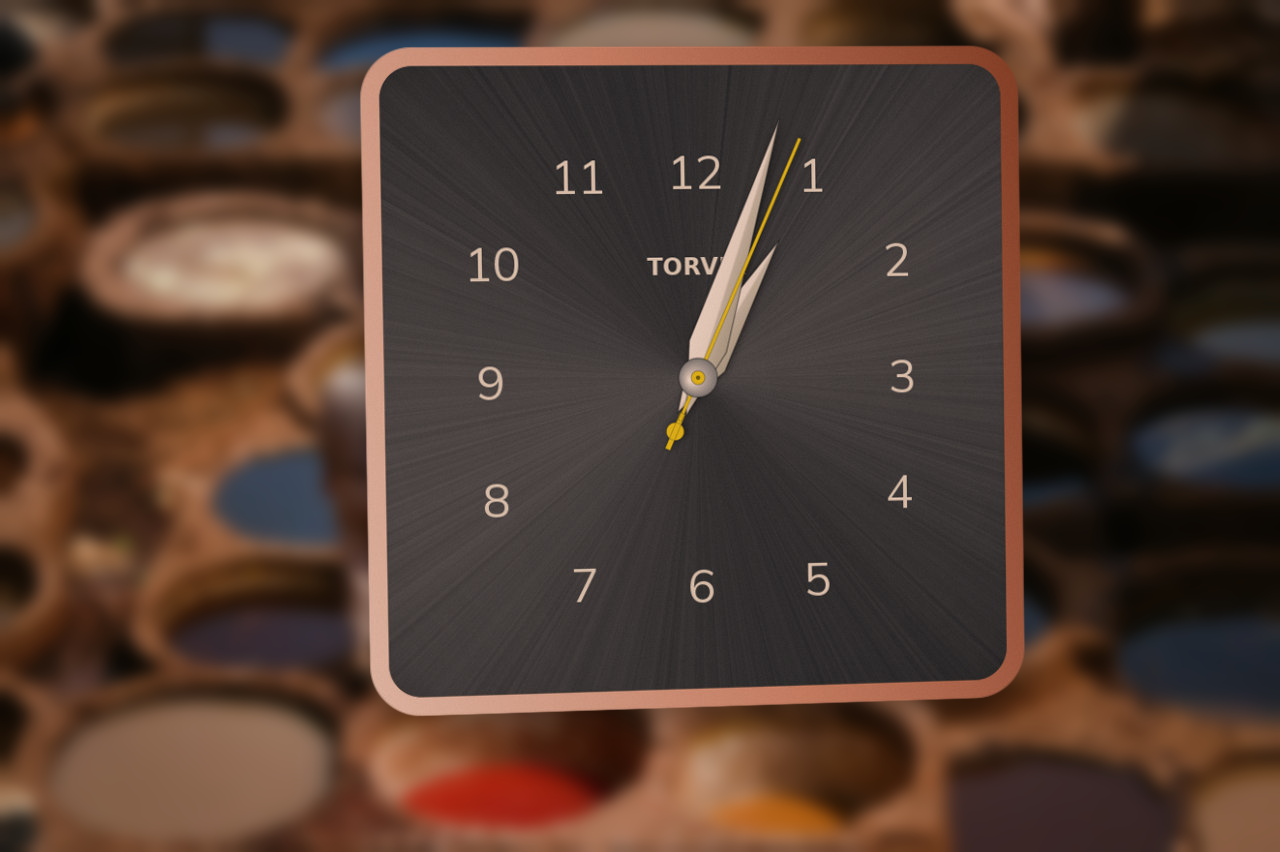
1:03:04
